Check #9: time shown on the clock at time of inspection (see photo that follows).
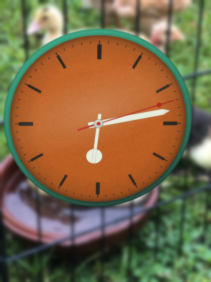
6:13:12
